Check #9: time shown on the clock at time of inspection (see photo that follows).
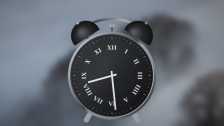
8:29
